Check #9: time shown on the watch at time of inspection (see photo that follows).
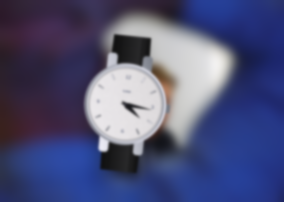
4:16
